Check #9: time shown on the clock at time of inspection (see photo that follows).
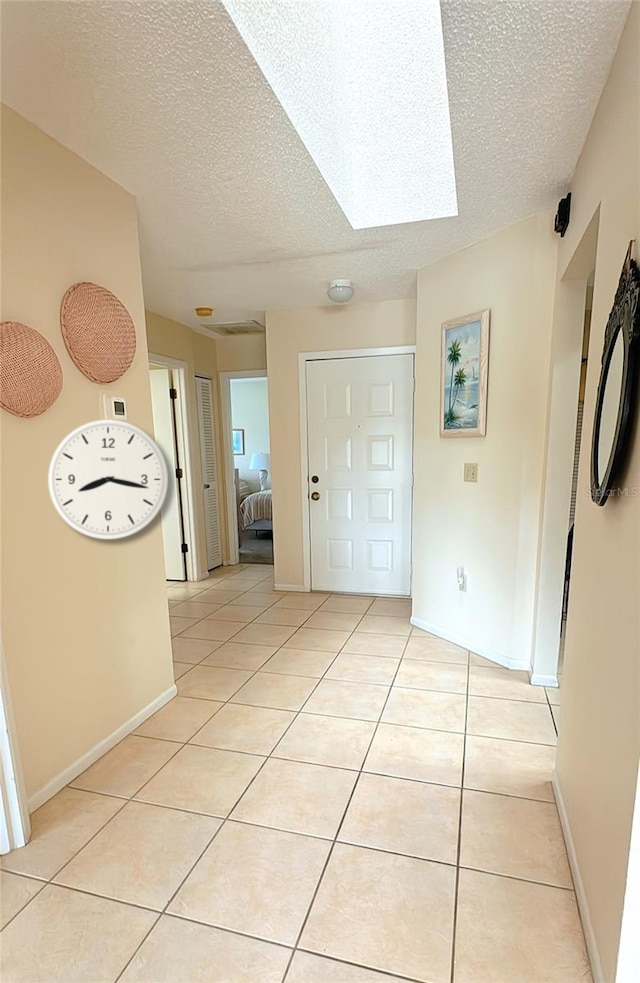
8:17
